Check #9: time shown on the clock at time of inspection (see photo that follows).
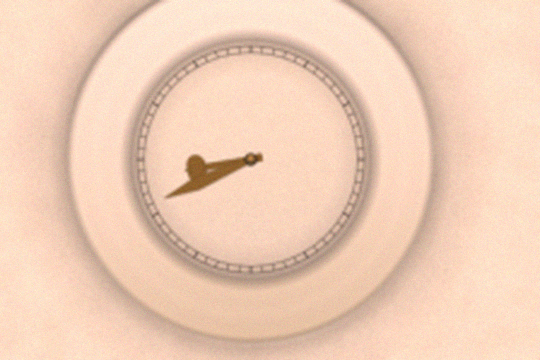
8:41
